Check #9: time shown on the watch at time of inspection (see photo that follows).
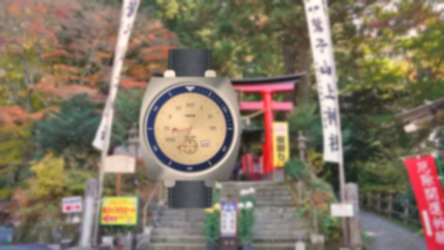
8:34
